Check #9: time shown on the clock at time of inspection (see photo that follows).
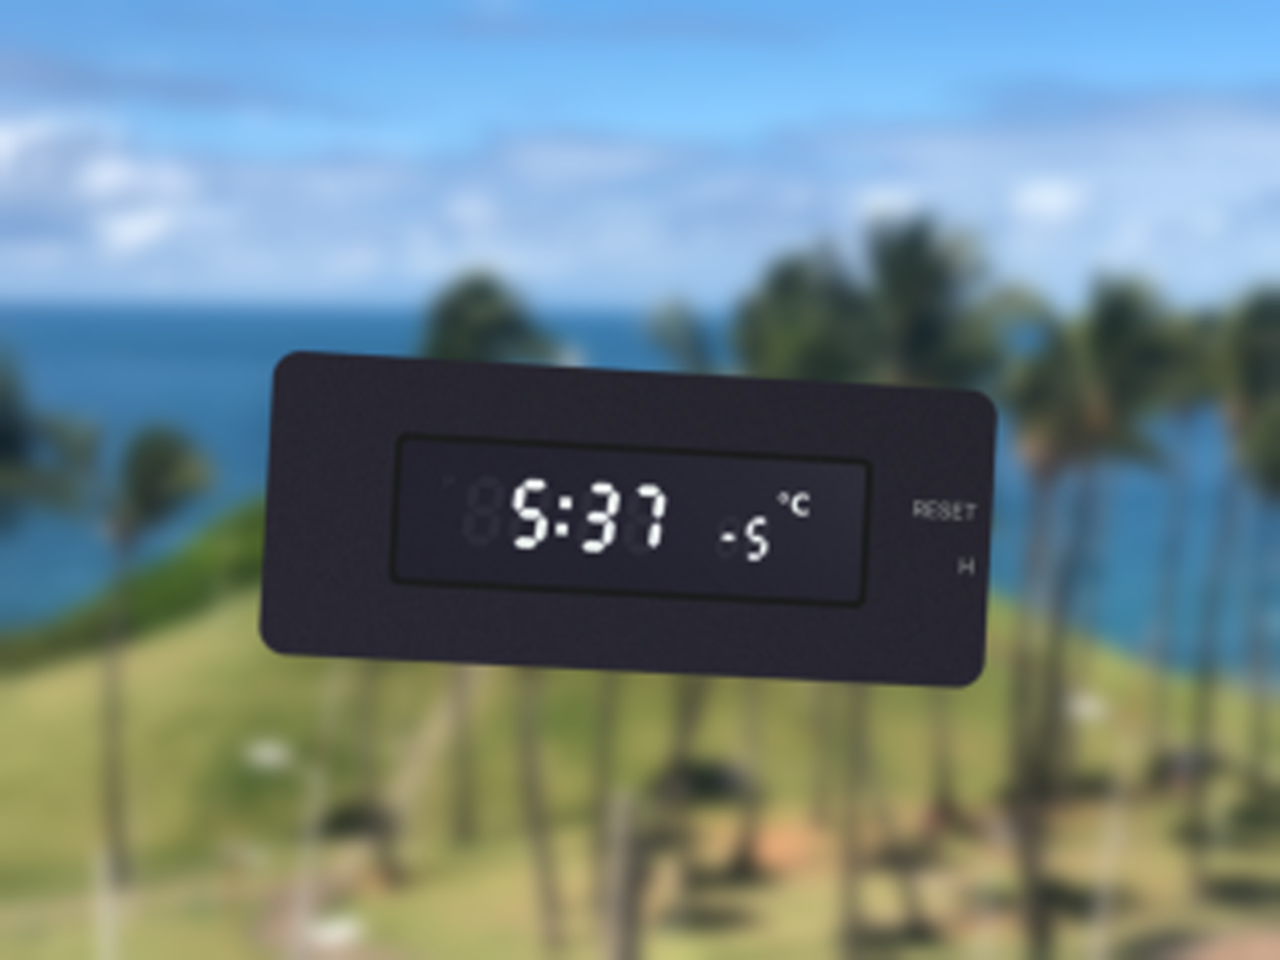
5:37
